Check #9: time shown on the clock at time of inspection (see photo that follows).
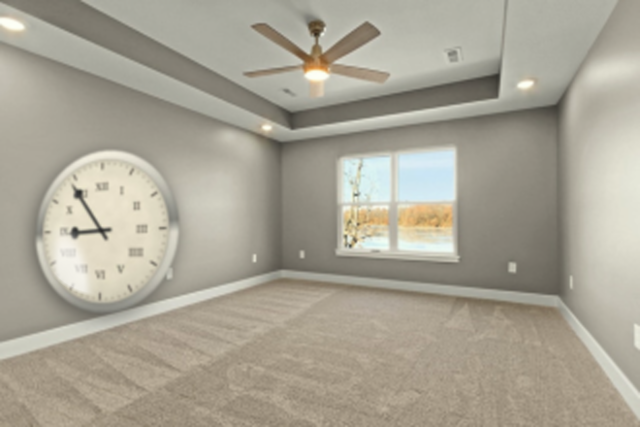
8:54
